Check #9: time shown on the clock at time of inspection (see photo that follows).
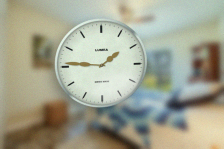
1:46
